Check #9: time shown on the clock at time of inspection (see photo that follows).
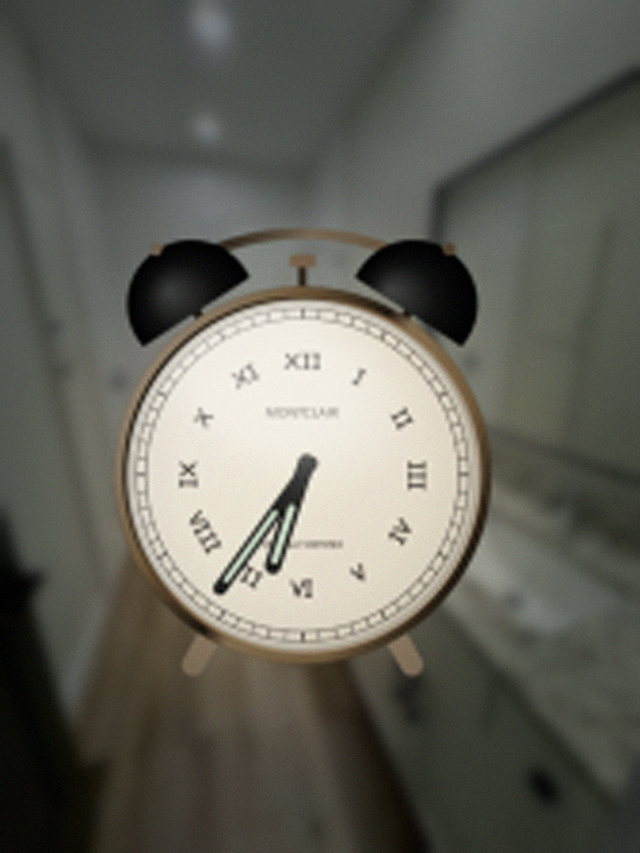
6:36
